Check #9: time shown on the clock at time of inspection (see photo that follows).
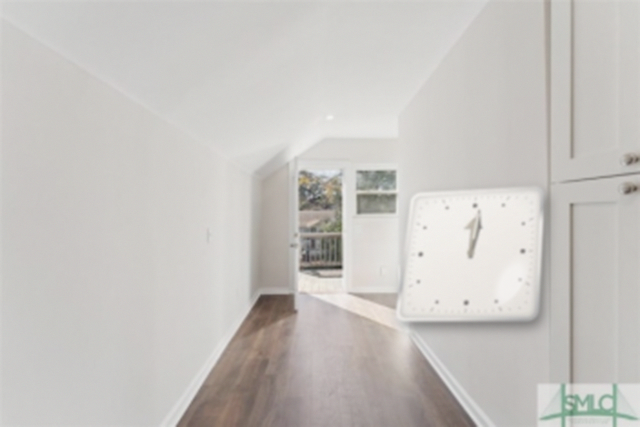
12:01
